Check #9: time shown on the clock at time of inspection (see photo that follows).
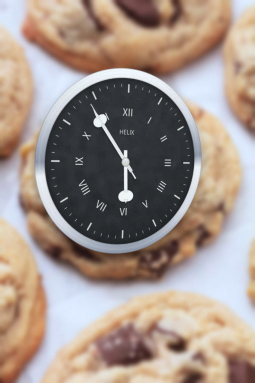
5:53:54
